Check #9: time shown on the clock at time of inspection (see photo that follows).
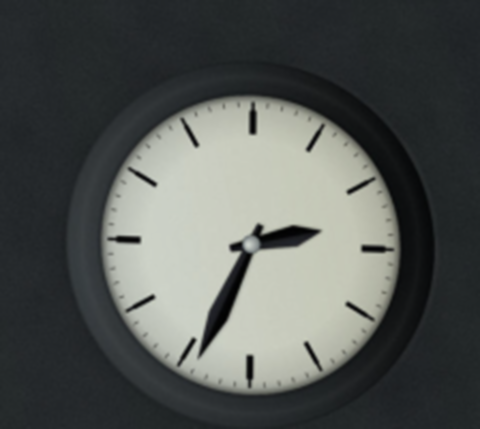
2:34
